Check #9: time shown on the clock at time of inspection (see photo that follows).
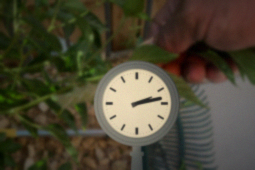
2:13
